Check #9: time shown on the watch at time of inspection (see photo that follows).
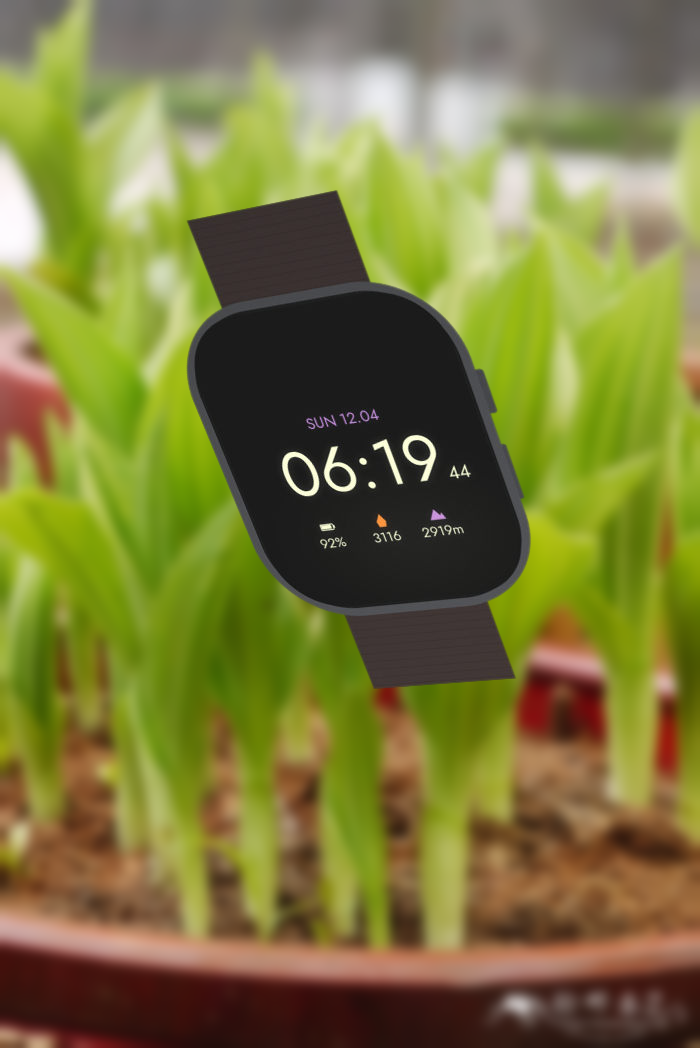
6:19:44
